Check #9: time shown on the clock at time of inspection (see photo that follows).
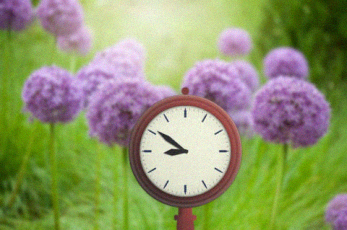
8:51
